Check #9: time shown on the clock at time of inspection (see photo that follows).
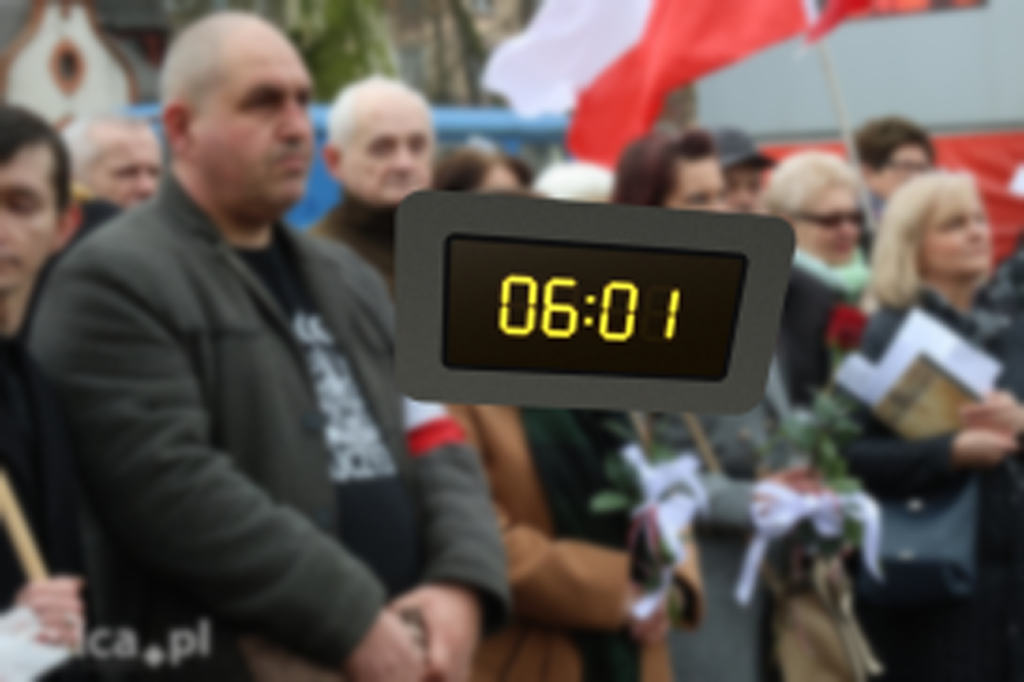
6:01
